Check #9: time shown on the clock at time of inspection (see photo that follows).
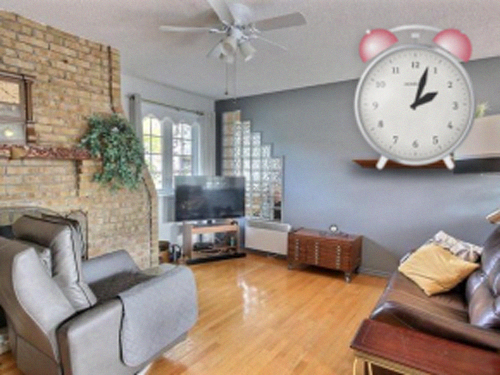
2:03
